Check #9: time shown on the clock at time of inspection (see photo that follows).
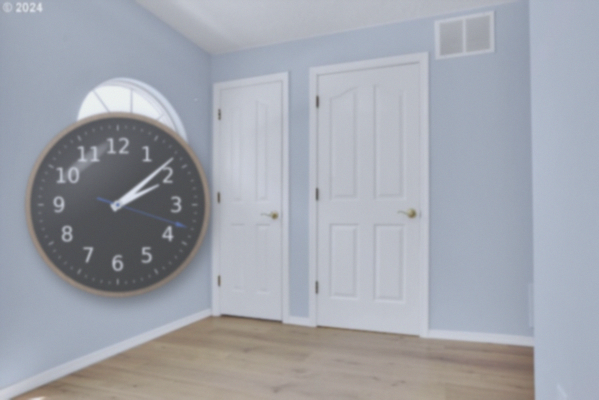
2:08:18
